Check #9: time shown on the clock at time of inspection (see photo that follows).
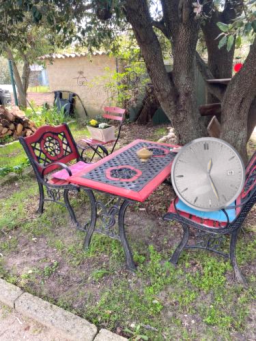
12:27
